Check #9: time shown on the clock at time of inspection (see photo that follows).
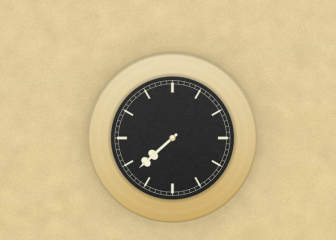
7:38
